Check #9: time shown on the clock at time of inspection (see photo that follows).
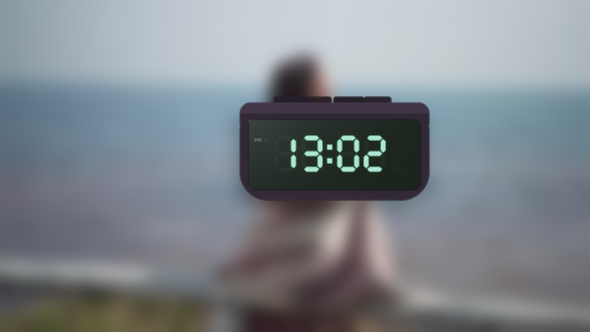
13:02
